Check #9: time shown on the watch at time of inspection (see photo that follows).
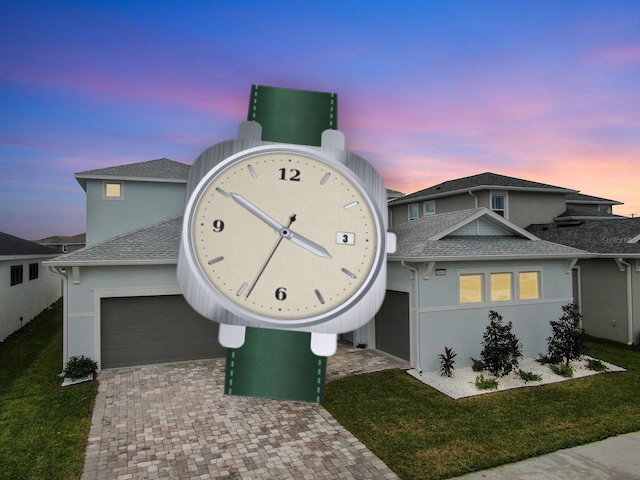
3:50:34
